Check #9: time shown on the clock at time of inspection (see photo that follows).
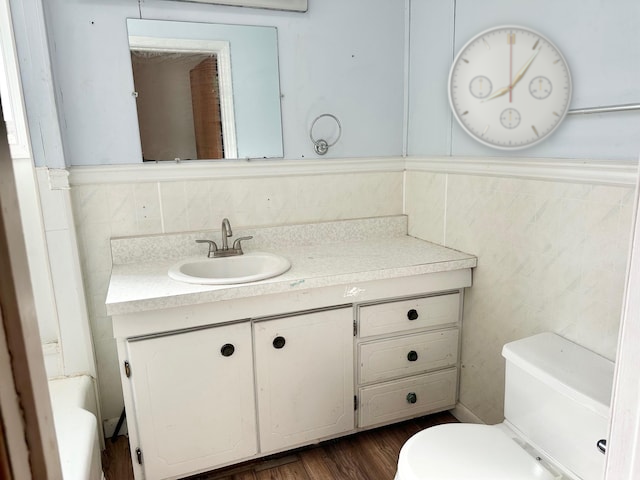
8:06
